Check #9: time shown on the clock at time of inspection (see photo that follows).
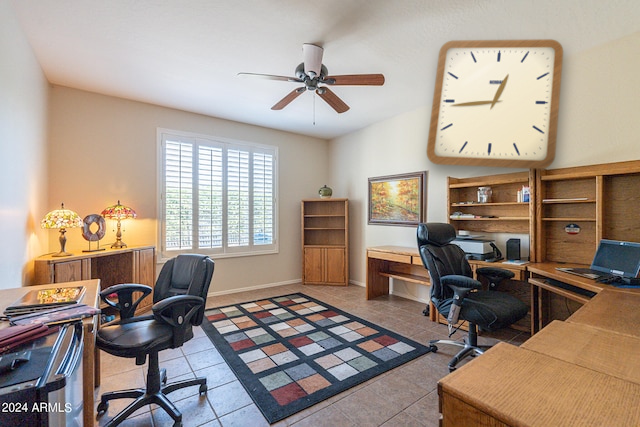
12:44
